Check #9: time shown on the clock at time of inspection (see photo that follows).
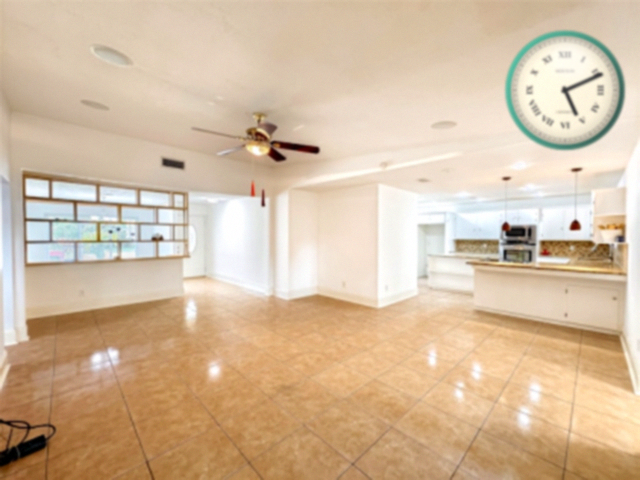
5:11
